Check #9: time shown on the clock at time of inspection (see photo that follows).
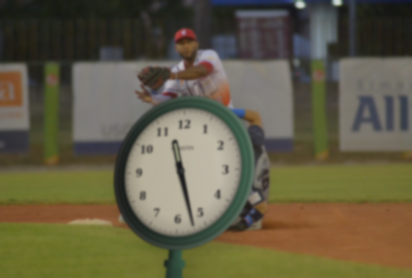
11:27
